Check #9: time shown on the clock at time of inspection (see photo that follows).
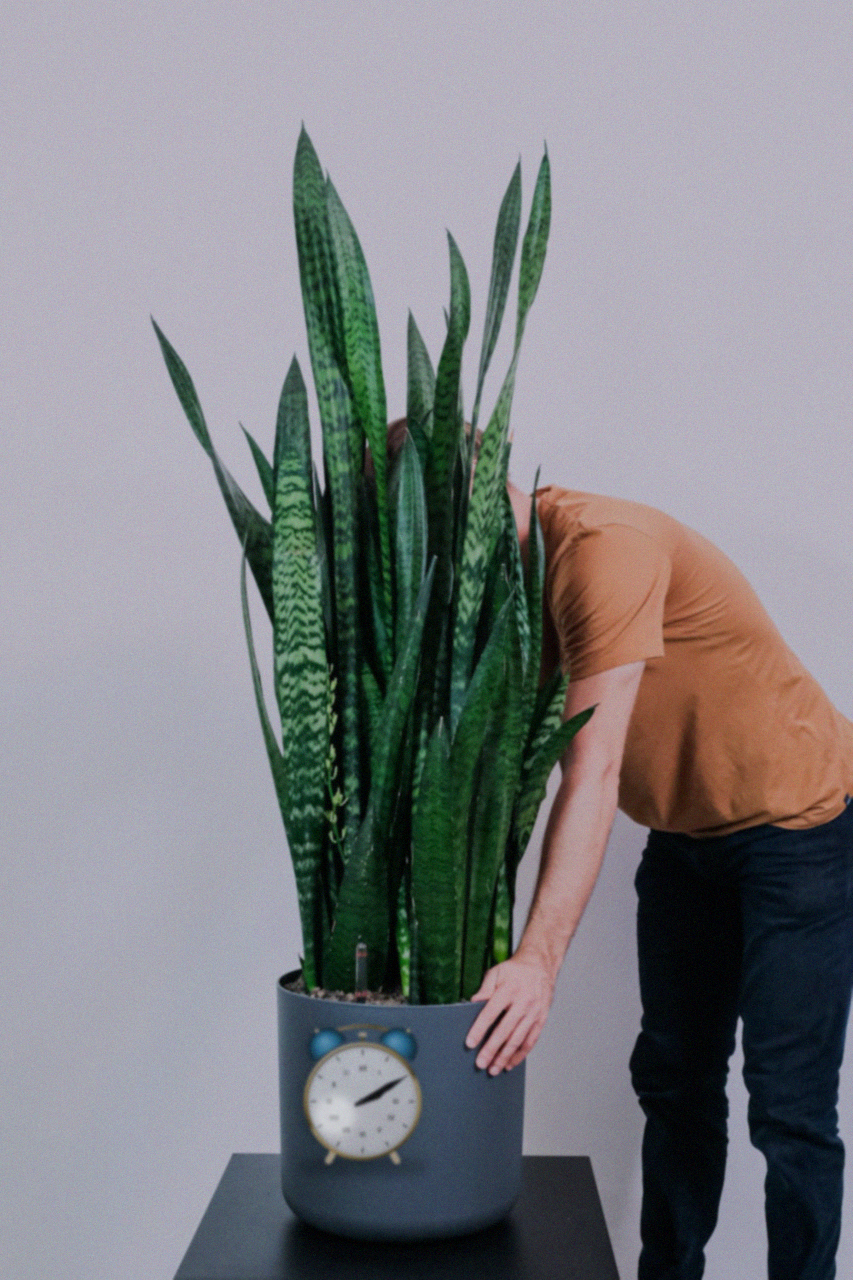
2:10
